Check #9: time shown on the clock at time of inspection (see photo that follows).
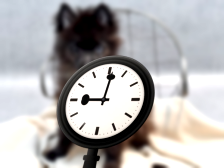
9:01
